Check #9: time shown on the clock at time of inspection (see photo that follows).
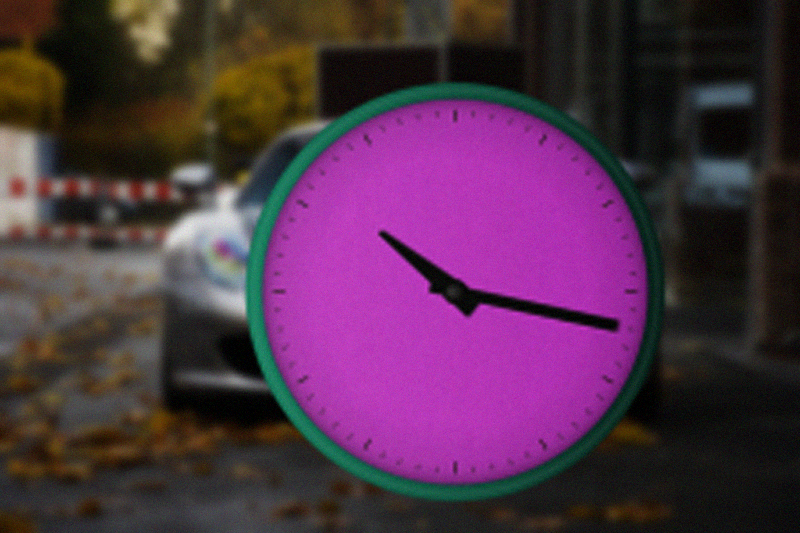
10:17
